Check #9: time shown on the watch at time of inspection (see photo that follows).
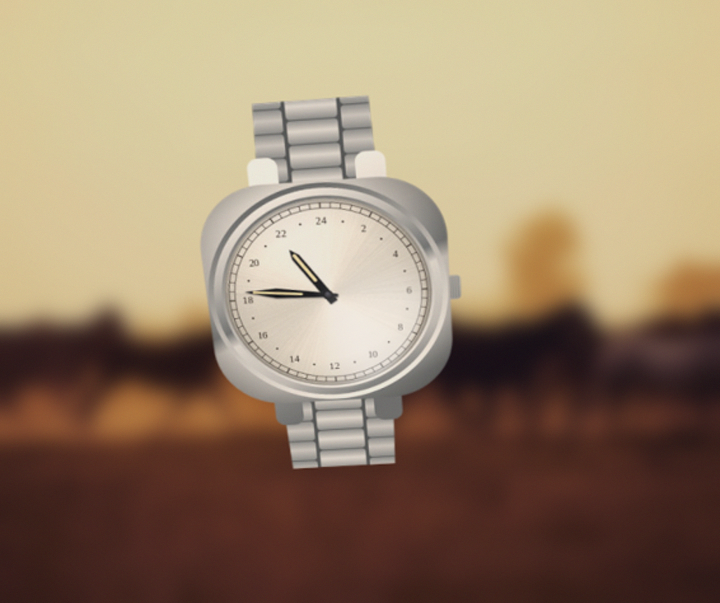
21:46
